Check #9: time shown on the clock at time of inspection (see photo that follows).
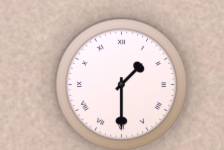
1:30
